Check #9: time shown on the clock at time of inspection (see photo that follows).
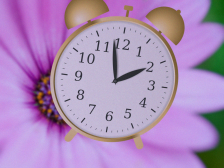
1:58
